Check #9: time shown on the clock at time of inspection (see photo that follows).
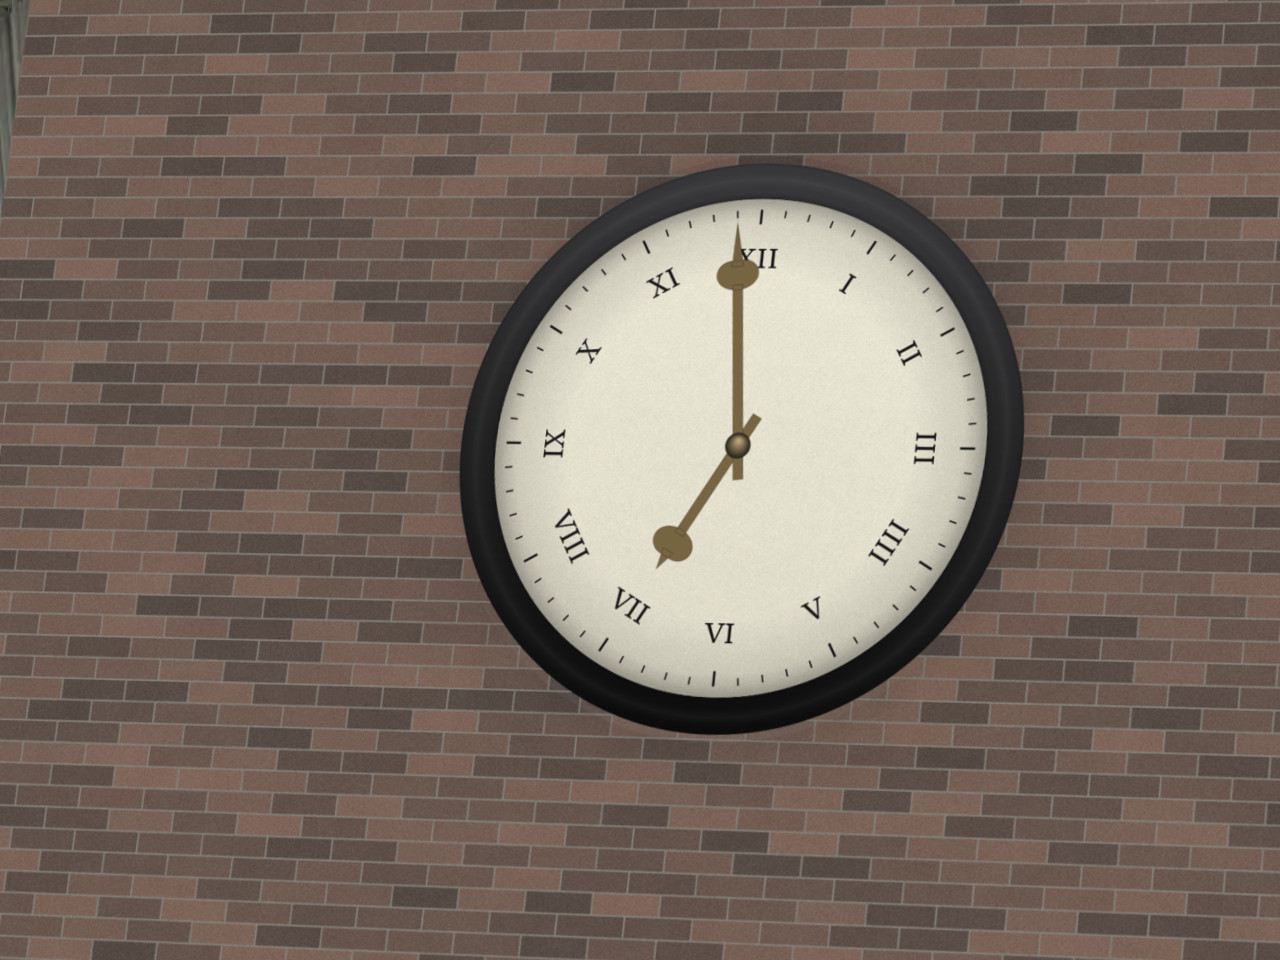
6:59
